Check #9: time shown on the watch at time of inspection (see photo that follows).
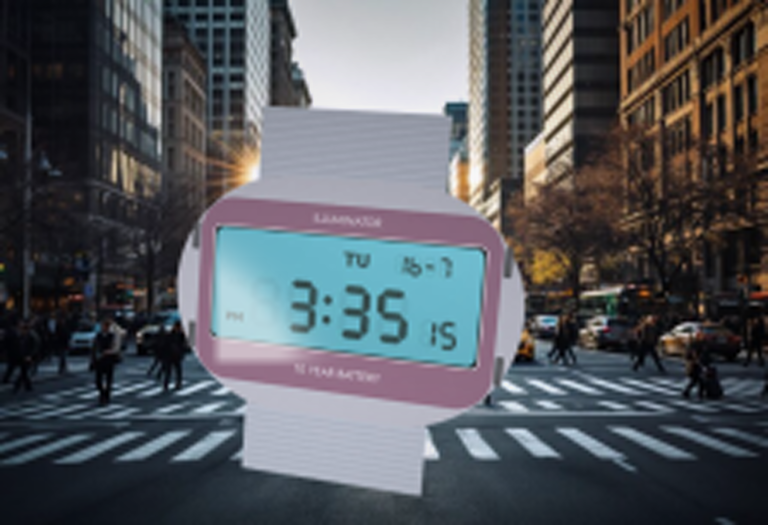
3:35:15
